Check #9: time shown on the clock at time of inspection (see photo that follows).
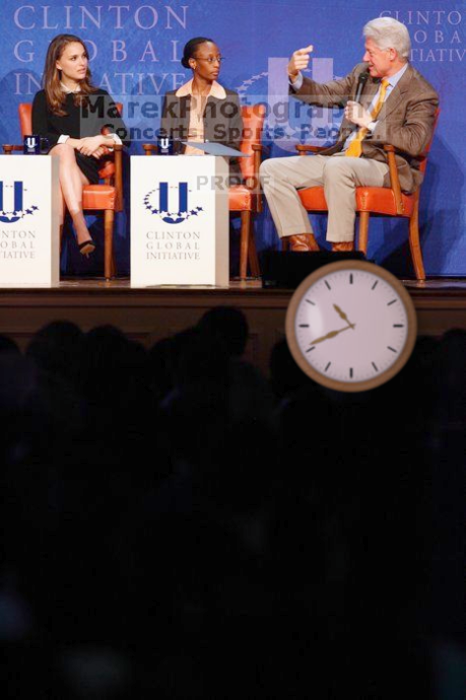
10:41
